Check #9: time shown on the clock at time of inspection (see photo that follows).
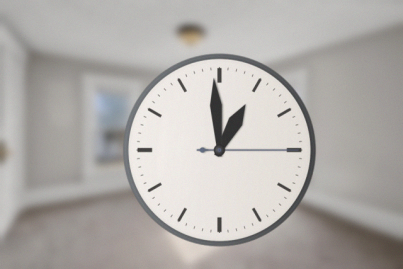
12:59:15
